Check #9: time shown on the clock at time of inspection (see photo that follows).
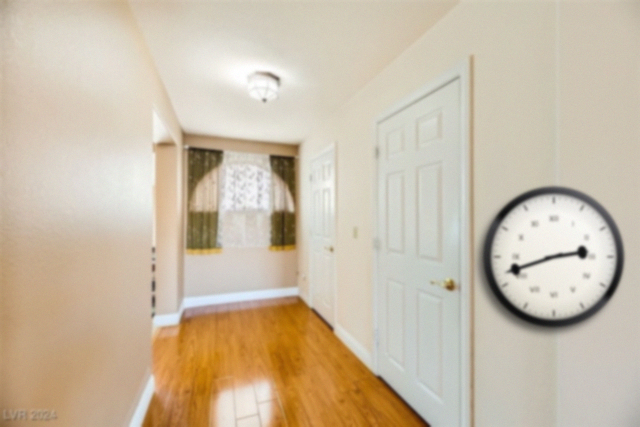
2:42
